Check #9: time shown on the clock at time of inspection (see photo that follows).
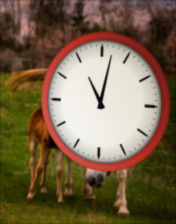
11:02
